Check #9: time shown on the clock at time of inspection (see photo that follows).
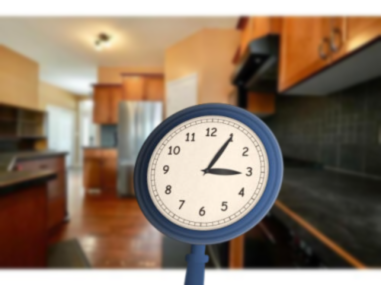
3:05
